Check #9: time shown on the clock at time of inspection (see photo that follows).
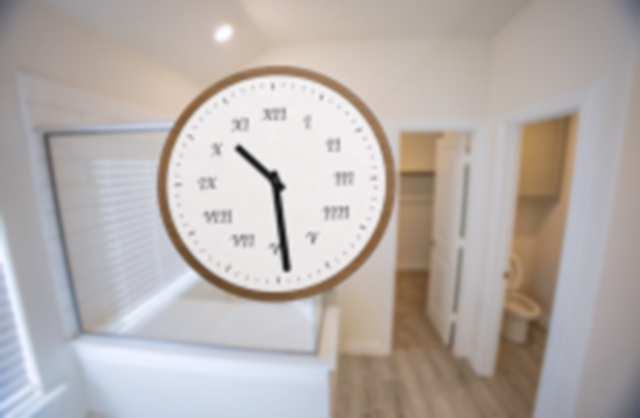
10:29
